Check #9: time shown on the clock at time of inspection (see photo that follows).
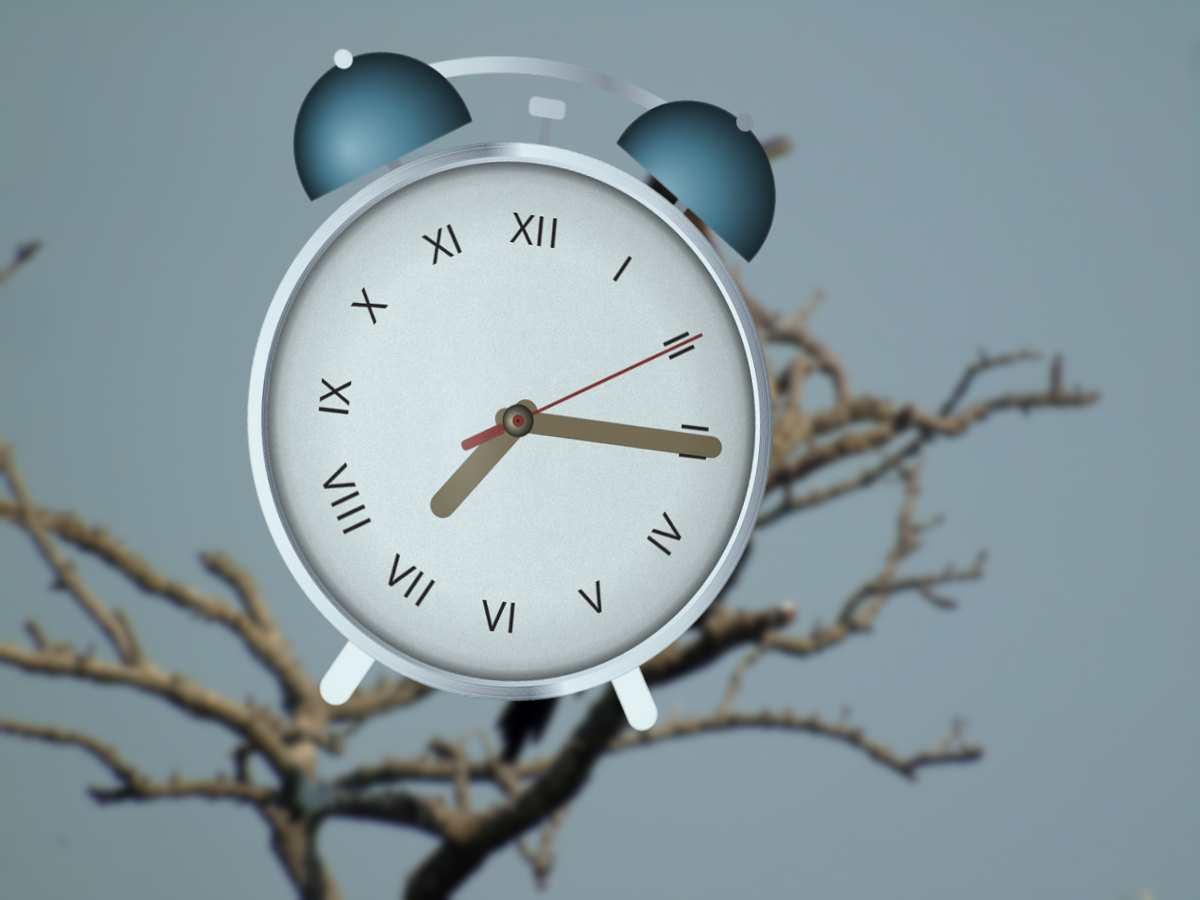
7:15:10
